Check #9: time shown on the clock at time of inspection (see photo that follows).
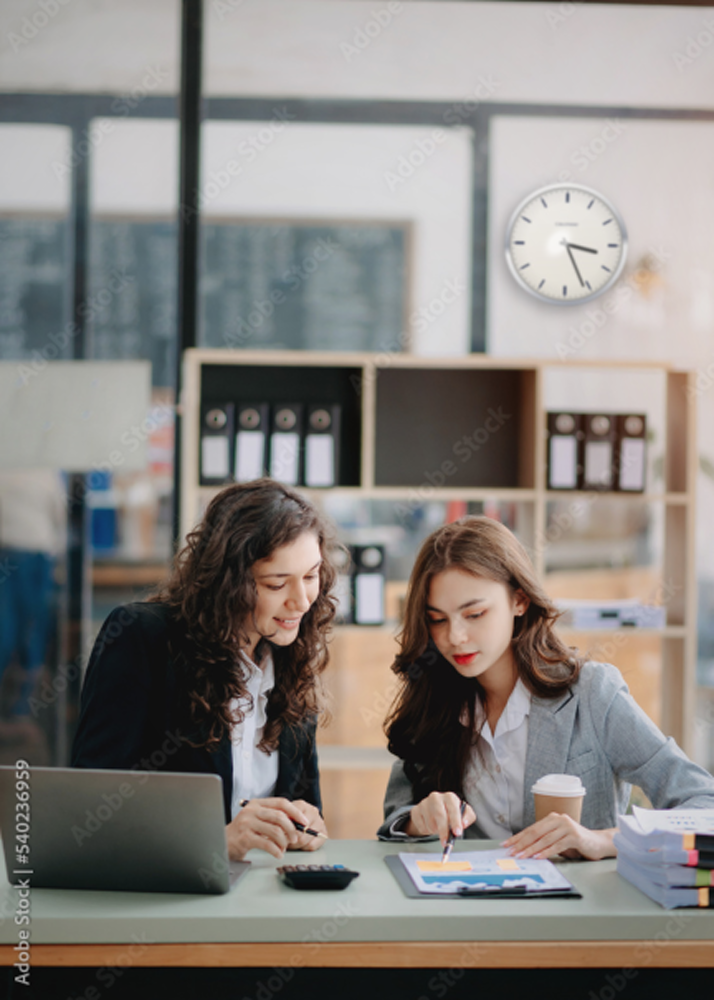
3:26
